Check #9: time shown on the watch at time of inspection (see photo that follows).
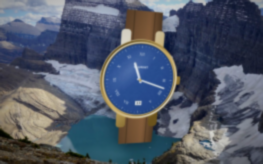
11:18
